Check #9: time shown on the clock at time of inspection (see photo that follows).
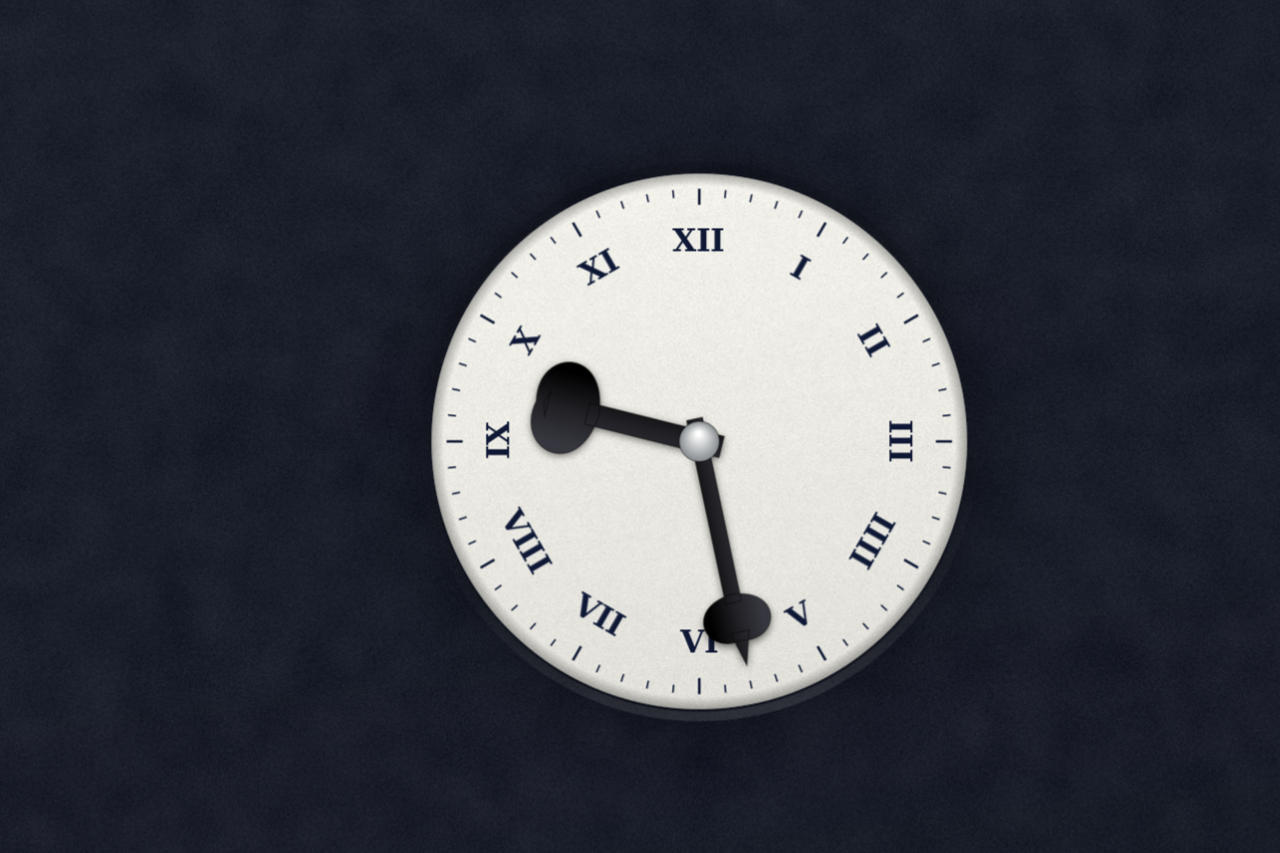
9:28
